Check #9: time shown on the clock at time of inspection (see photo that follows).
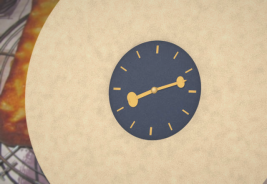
8:12
